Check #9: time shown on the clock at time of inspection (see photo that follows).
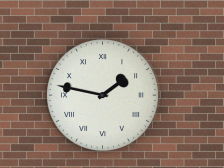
1:47
